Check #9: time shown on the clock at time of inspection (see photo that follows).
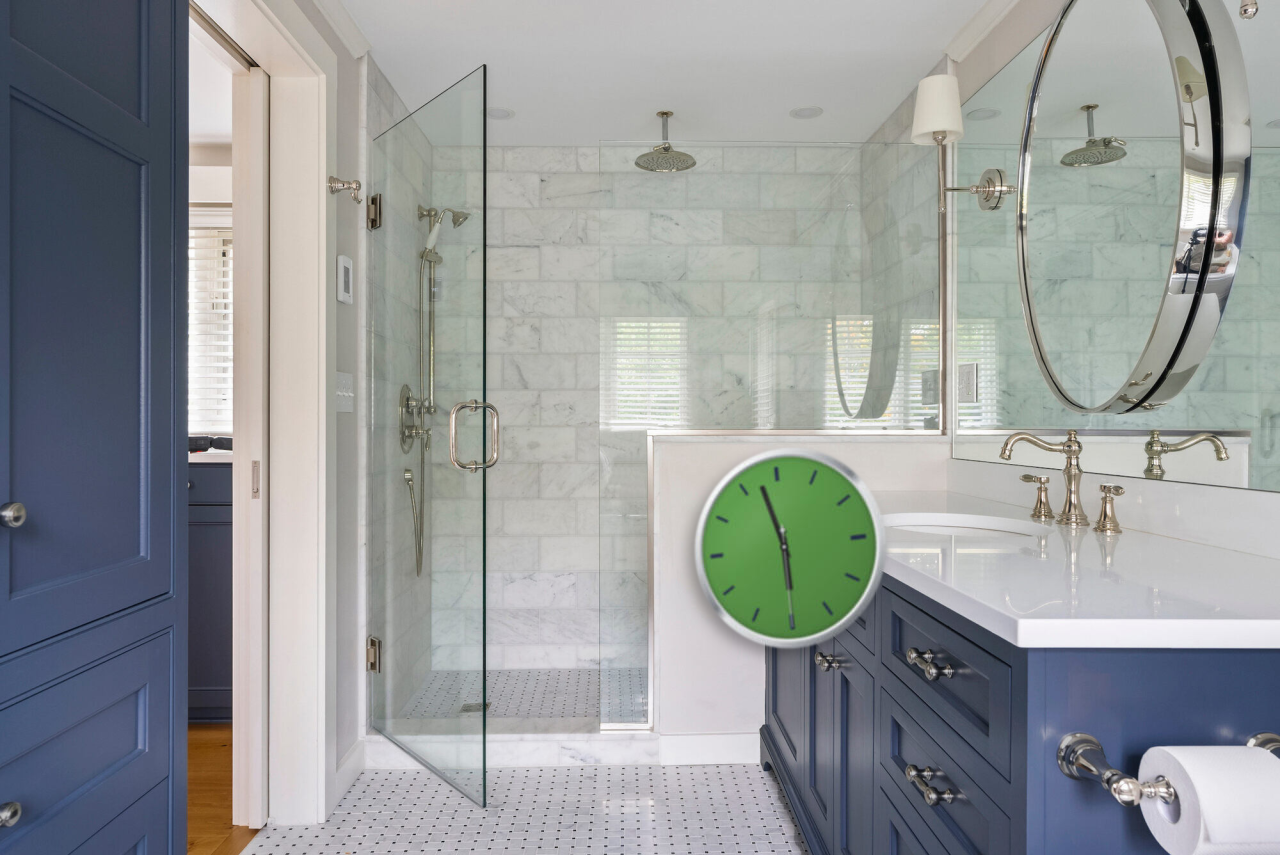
5:57:30
